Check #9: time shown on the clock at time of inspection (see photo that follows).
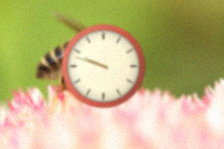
9:48
